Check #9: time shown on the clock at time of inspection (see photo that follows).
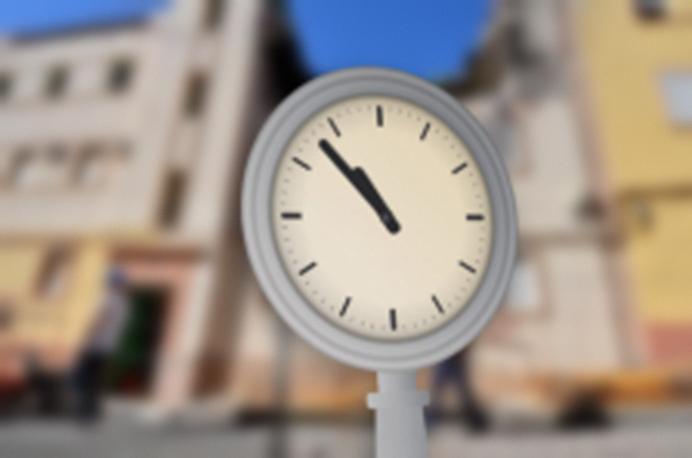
10:53
